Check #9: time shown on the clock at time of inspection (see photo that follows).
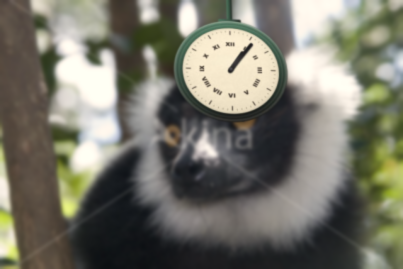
1:06
